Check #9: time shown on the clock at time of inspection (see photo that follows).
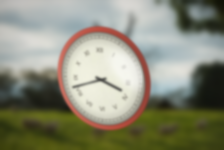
3:42
